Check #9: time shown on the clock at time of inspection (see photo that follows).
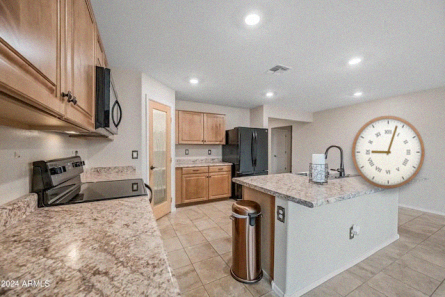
9:03
